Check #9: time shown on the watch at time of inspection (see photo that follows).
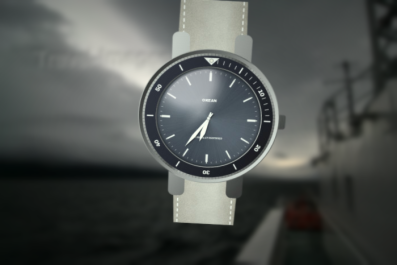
6:36
